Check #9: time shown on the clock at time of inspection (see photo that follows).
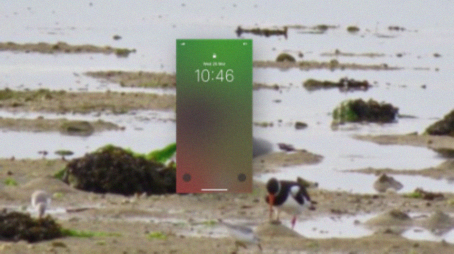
10:46
